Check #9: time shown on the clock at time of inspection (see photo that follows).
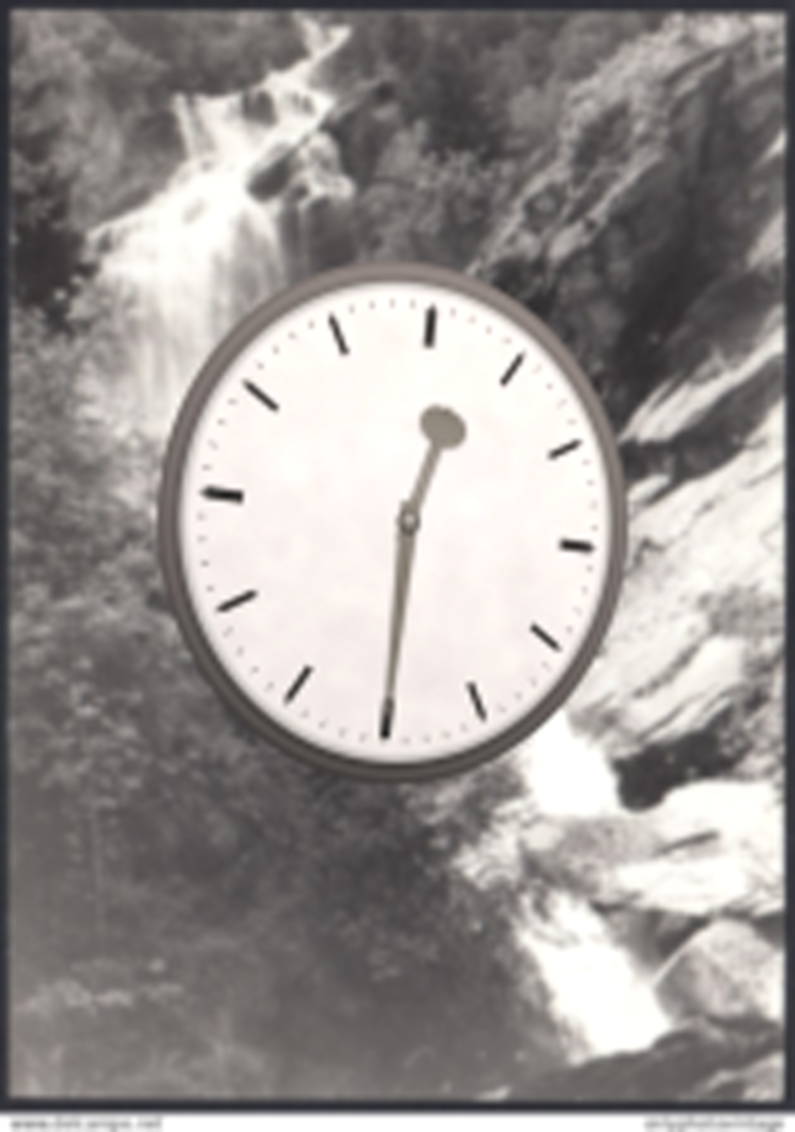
12:30
